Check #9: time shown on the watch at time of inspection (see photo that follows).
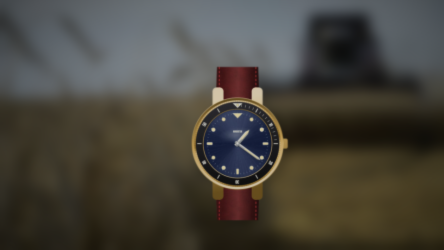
1:21
